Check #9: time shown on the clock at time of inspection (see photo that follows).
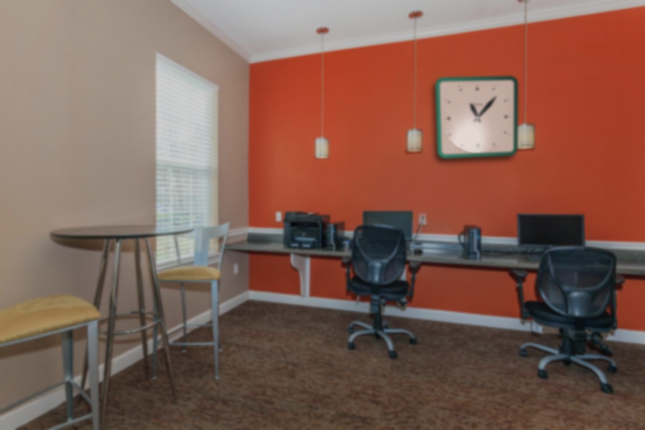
11:07
